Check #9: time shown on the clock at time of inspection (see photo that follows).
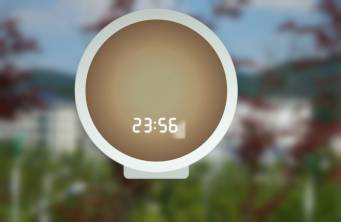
23:56
